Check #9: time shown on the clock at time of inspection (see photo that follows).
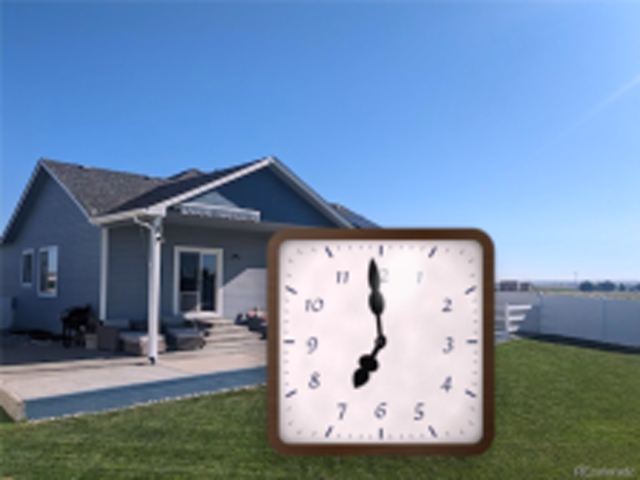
6:59
